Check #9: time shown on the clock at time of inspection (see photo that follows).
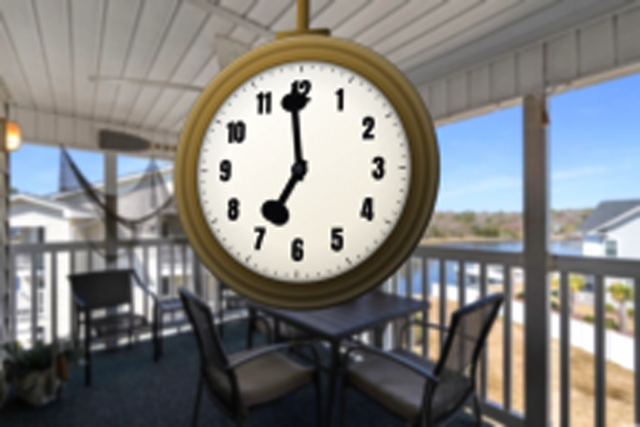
6:59
